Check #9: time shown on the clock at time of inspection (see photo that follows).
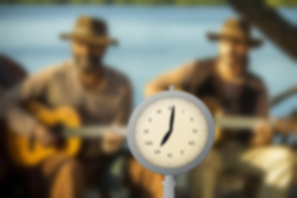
7:01
